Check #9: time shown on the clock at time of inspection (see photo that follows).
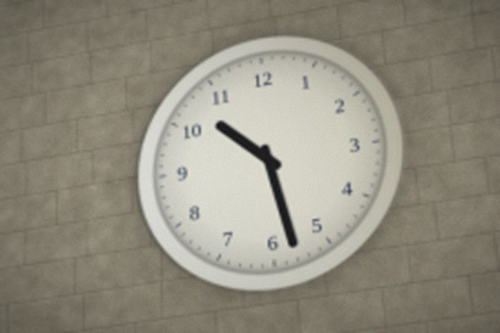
10:28
